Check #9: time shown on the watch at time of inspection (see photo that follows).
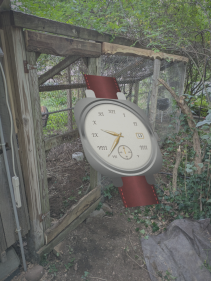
9:37
